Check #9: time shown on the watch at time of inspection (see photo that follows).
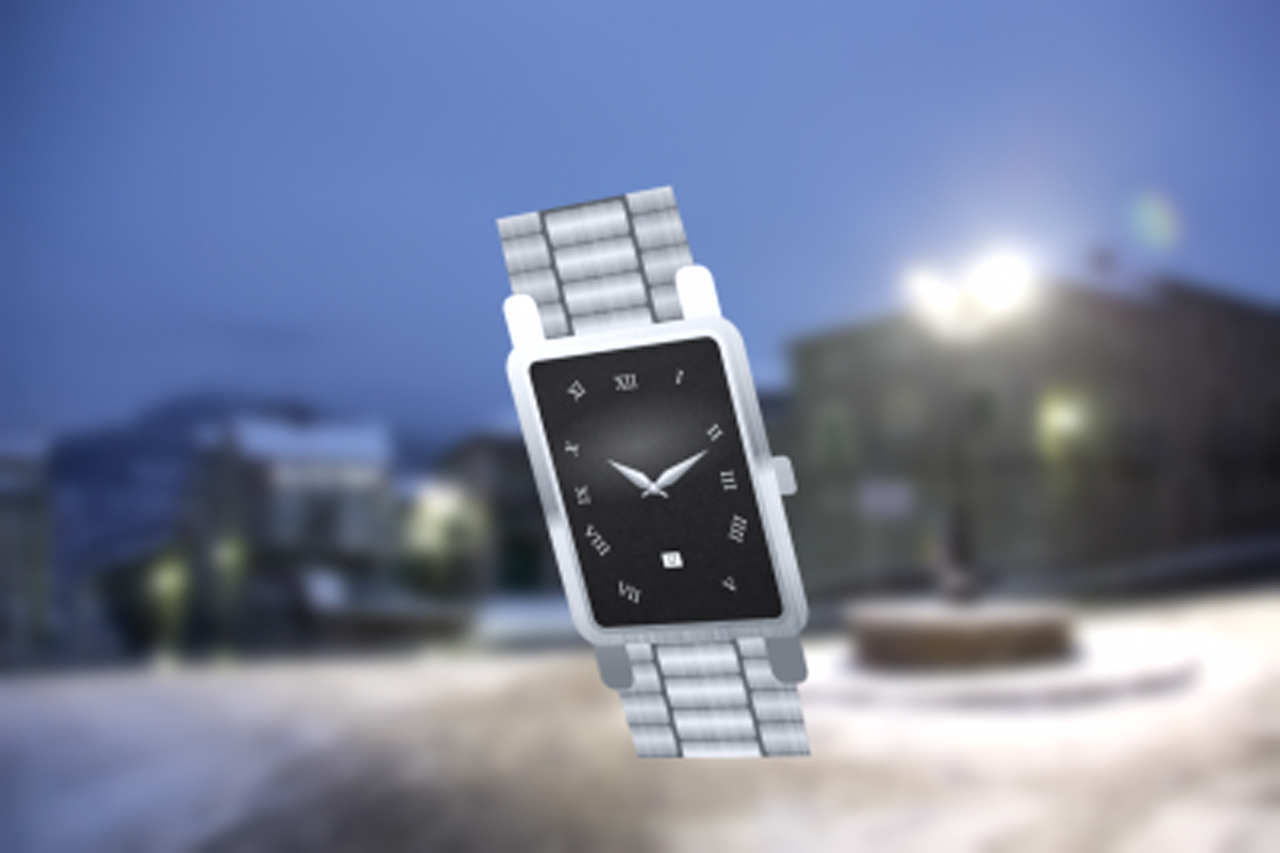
10:11
